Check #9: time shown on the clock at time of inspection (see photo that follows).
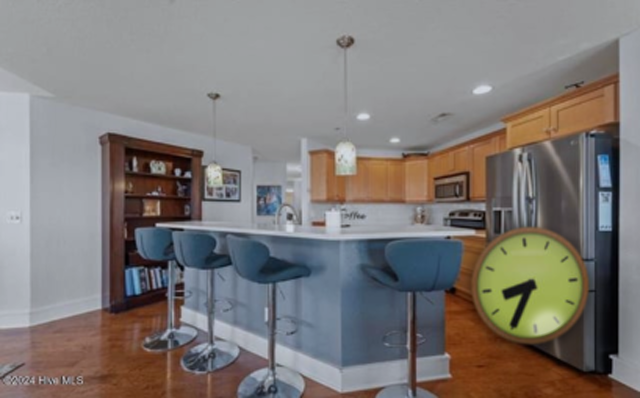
8:35
